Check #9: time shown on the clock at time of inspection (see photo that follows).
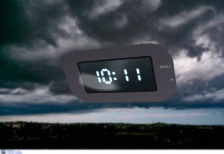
10:11
